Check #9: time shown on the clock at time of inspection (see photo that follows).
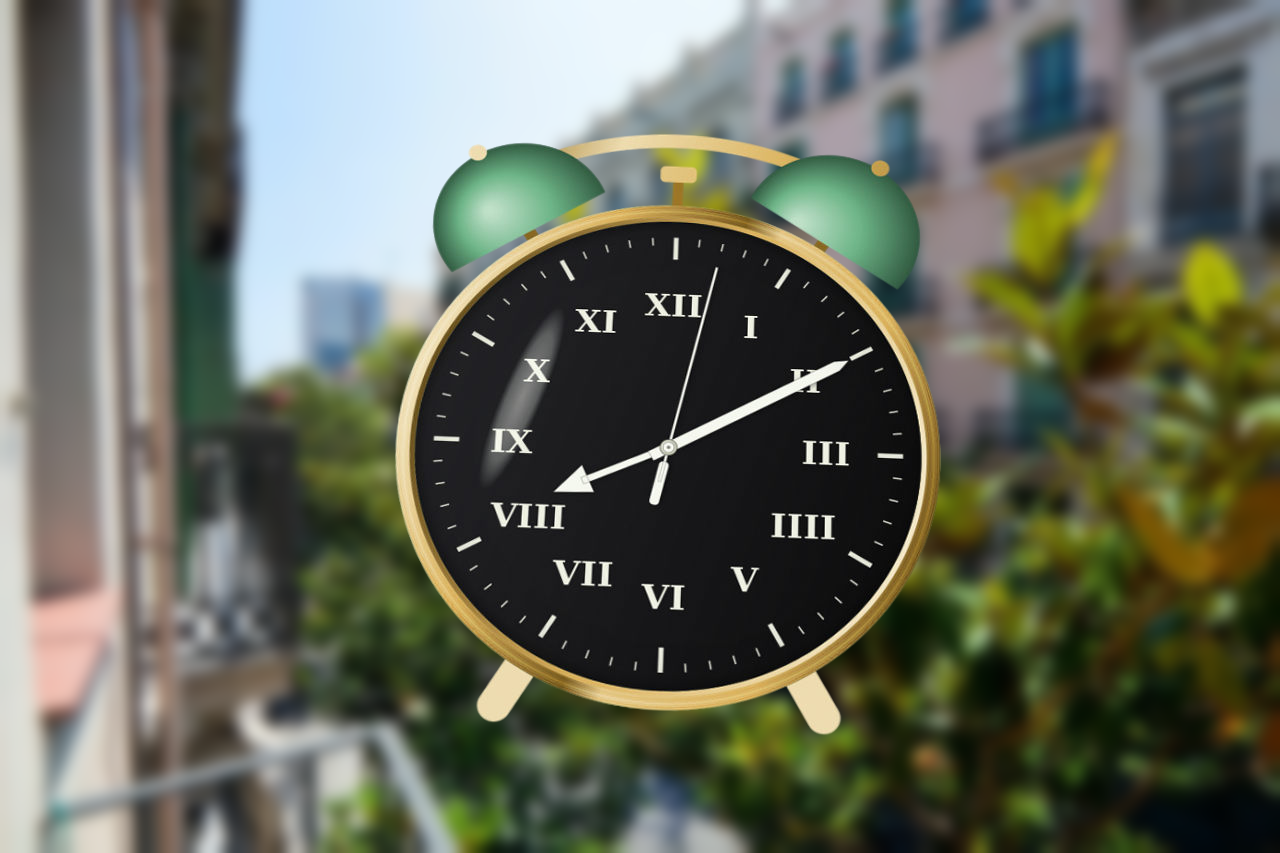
8:10:02
